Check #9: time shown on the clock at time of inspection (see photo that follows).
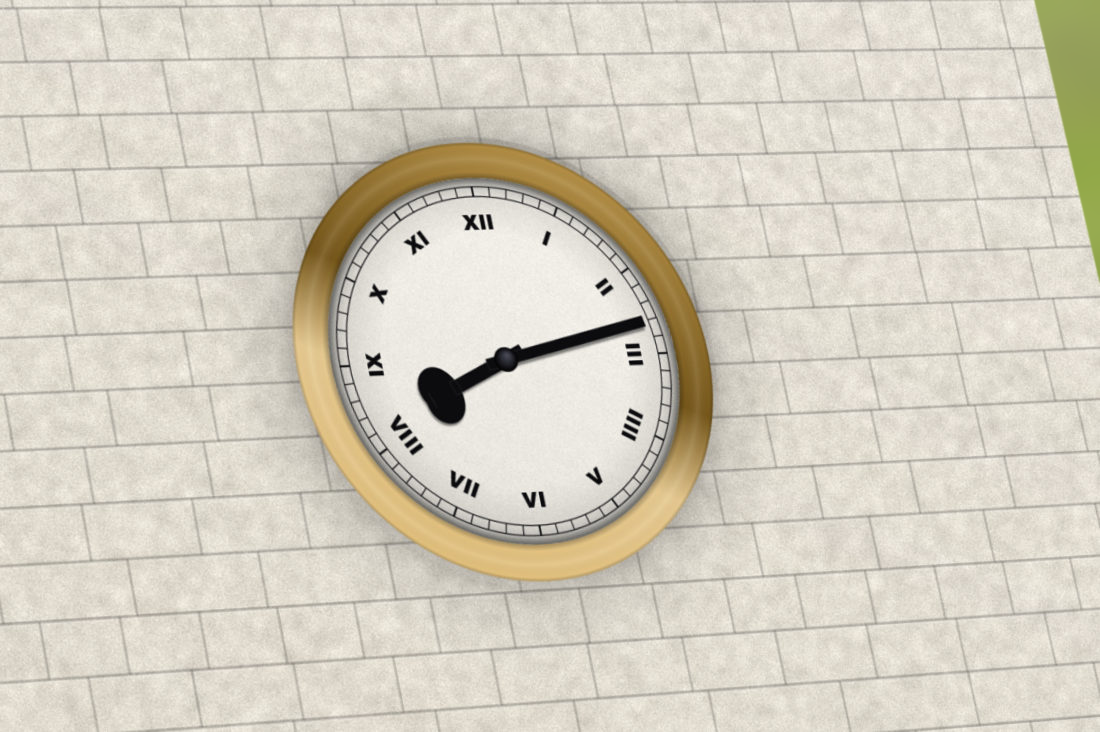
8:13
